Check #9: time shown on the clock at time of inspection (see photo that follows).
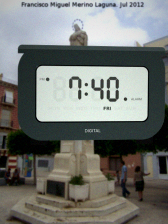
7:40
